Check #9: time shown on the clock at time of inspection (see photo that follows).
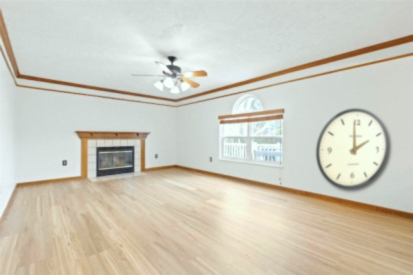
1:59
